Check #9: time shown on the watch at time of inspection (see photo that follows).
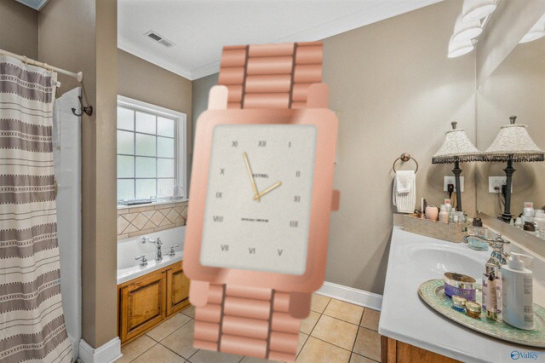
1:56
